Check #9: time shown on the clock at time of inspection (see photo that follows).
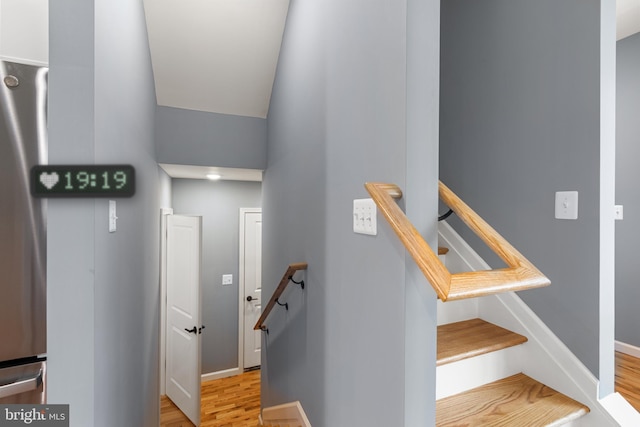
19:19
